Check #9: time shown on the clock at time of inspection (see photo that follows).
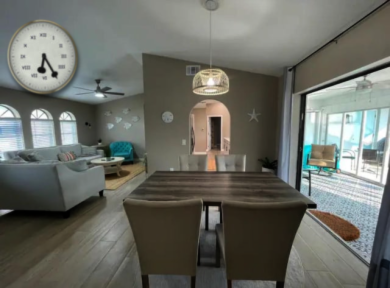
6:25
